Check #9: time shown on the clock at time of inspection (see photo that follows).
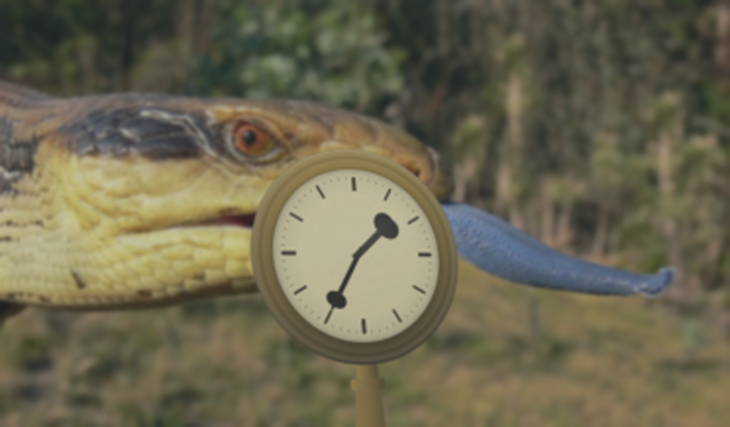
1:35
